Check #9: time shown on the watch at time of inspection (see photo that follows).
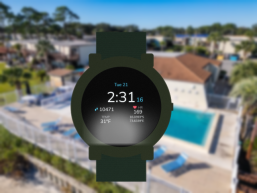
2:31
